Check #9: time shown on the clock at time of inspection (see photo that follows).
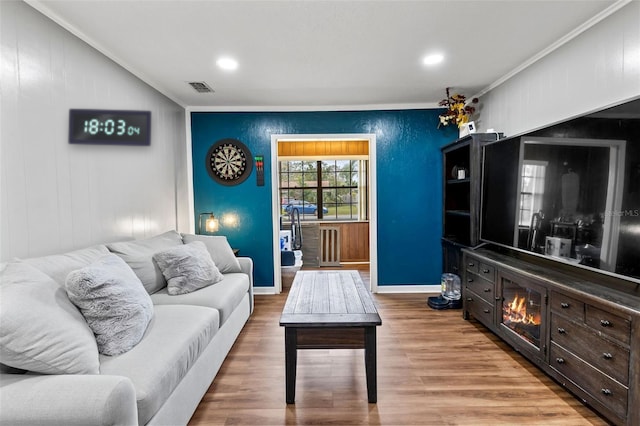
18:03
